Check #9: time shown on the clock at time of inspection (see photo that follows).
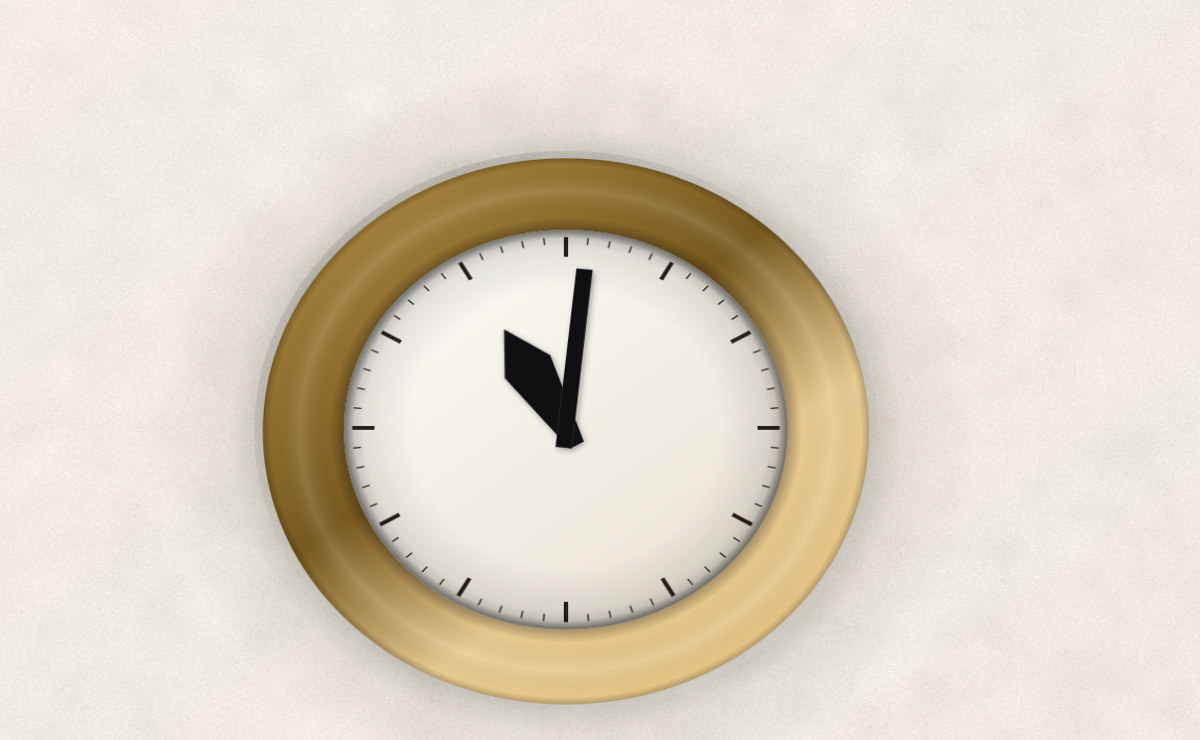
11:01
